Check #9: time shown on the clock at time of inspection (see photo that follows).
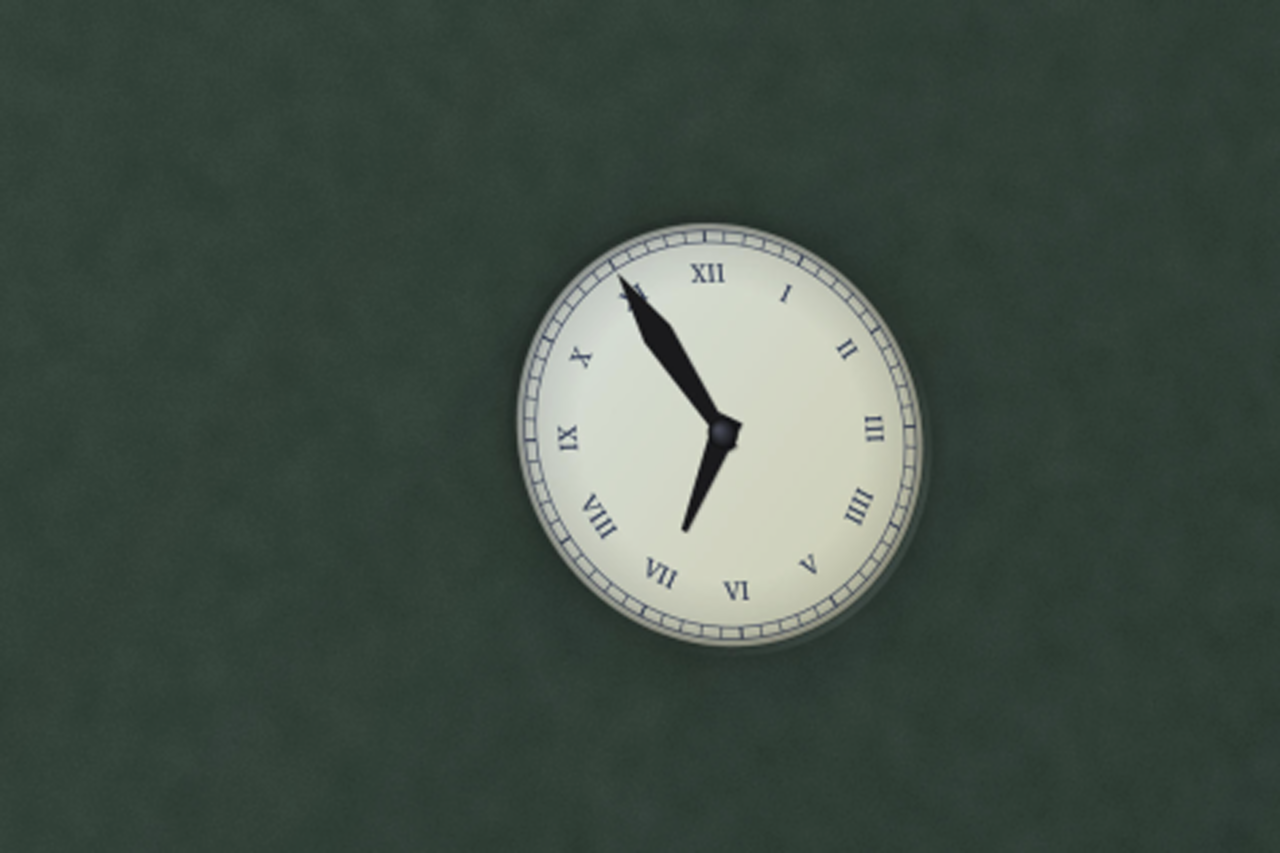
6:55
